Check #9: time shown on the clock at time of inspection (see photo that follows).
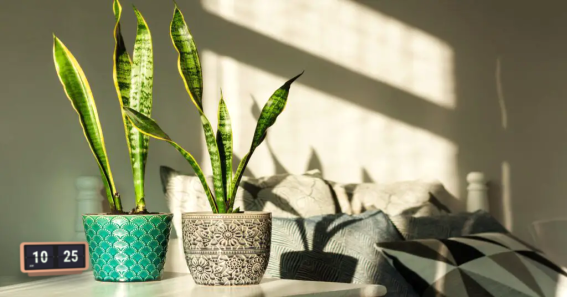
10:25
